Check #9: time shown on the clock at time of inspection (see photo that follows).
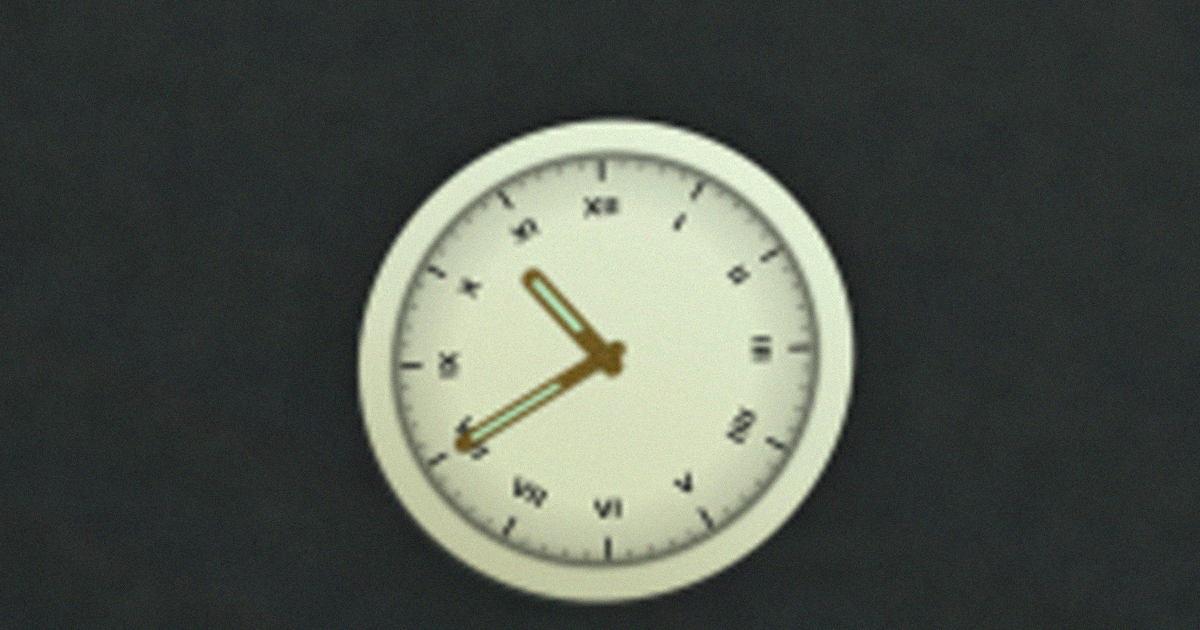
10:40
